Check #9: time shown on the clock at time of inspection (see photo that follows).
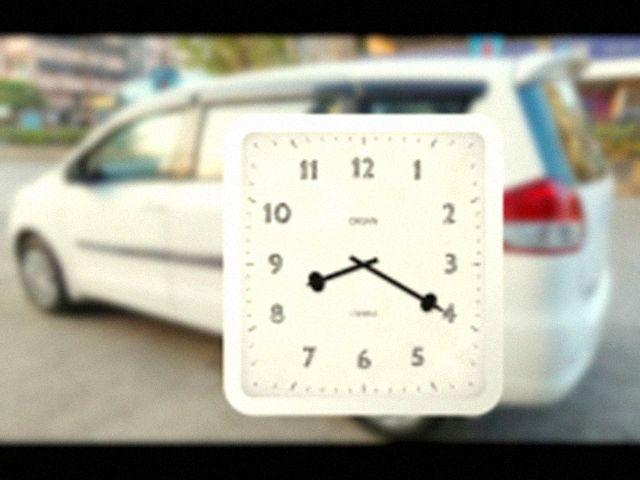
8:20
